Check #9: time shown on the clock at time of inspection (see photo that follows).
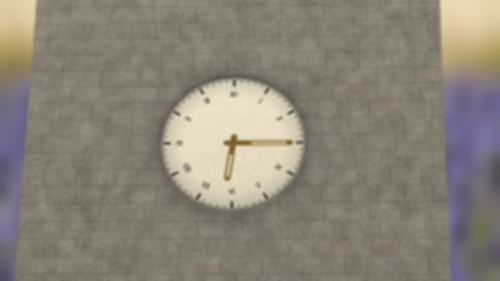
6:15
